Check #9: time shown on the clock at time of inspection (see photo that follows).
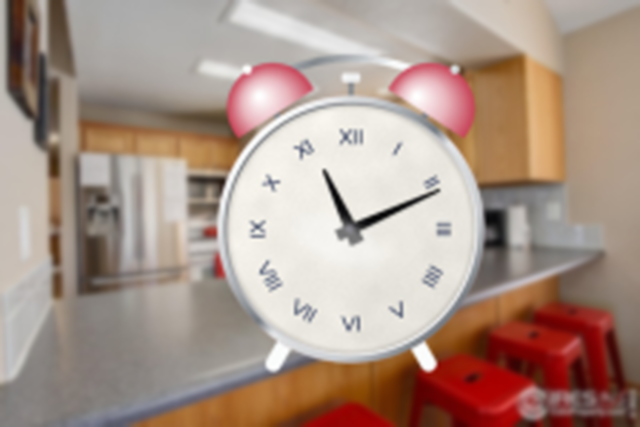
11:11
